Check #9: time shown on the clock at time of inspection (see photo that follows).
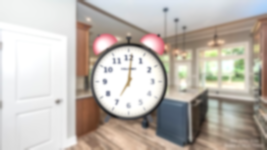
7:01
